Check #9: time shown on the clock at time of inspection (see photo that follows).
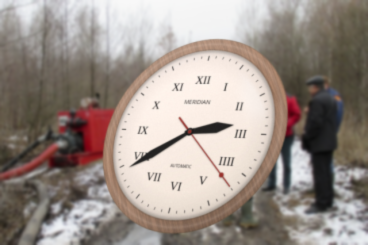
2:39:22
